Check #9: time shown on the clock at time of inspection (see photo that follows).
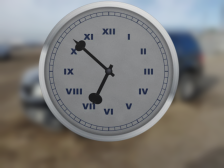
6:52
